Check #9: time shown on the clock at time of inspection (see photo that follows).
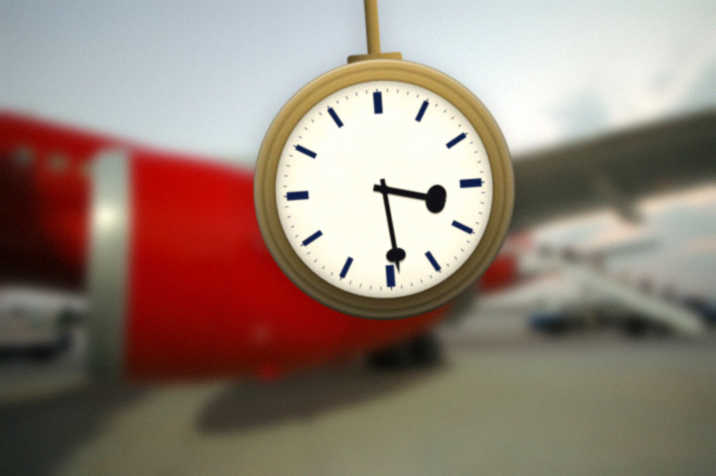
3:29
